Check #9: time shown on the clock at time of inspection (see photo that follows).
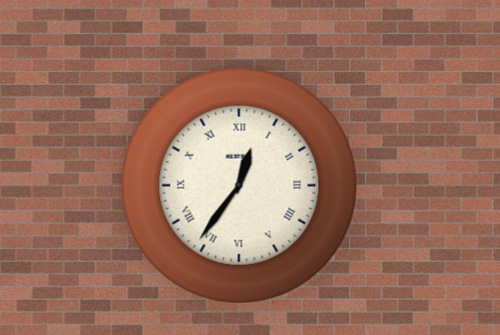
12:36
